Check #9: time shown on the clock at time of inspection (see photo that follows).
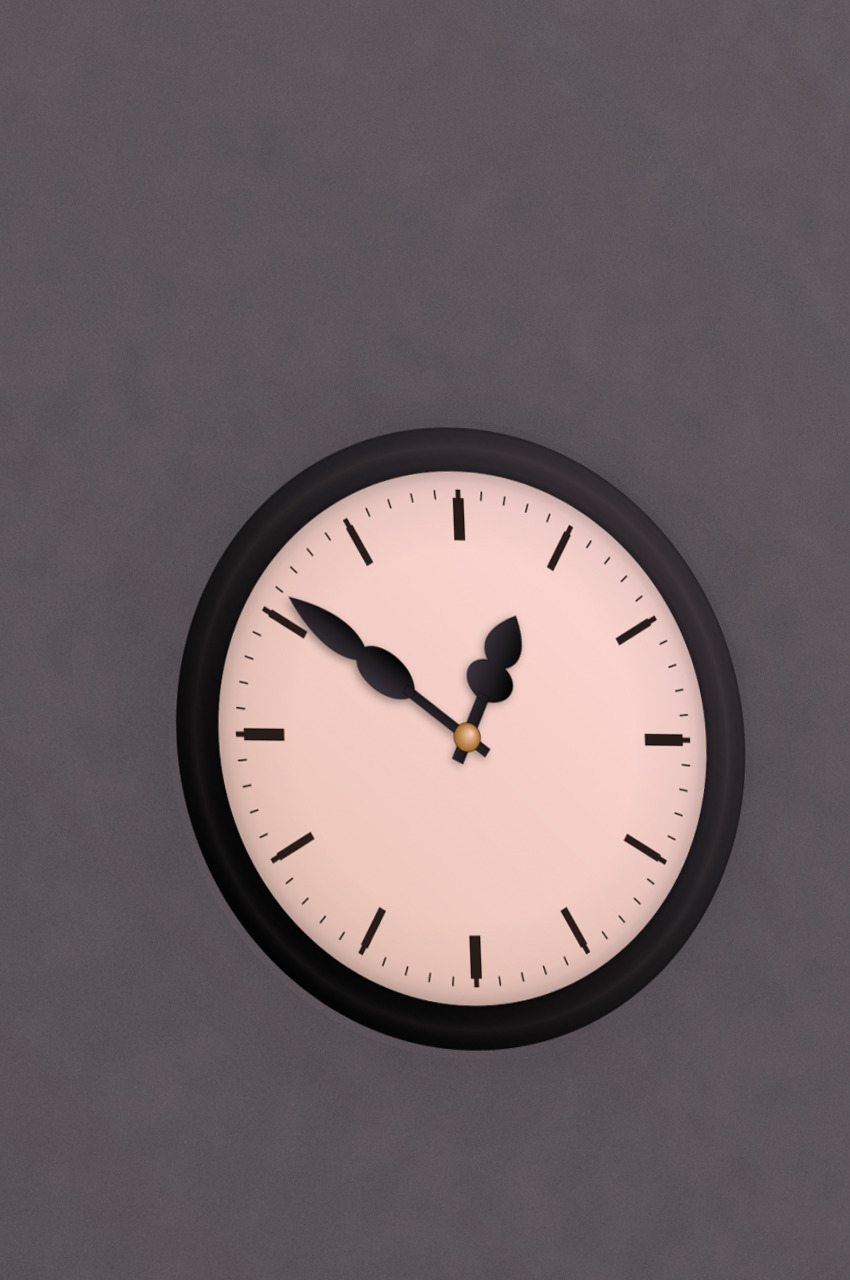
12:51
